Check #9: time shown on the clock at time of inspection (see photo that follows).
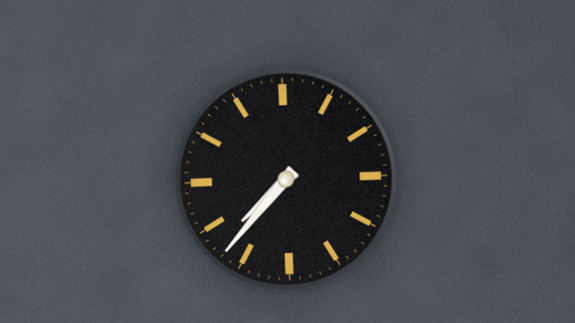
7:37
